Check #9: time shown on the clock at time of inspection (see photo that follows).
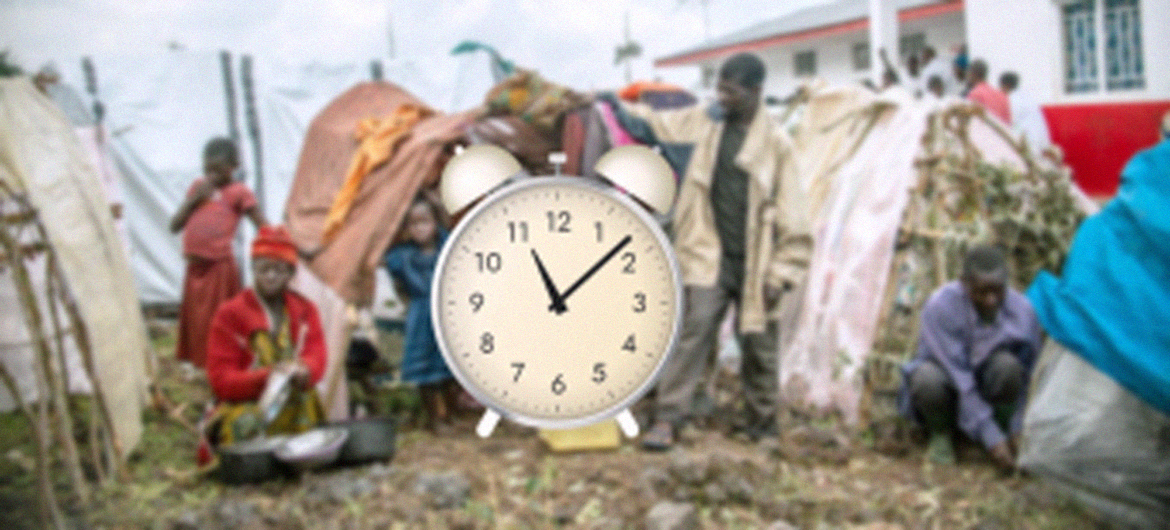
11:08
